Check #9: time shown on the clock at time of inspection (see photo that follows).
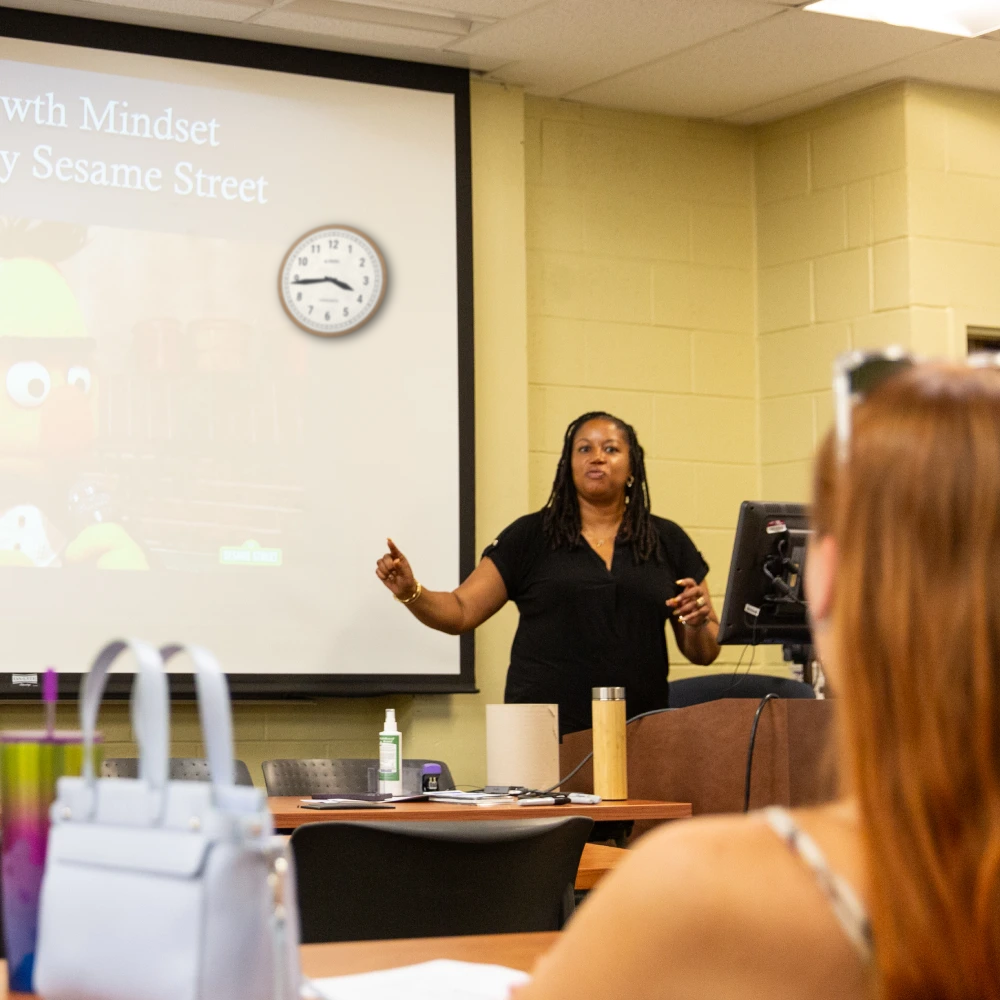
3:44
